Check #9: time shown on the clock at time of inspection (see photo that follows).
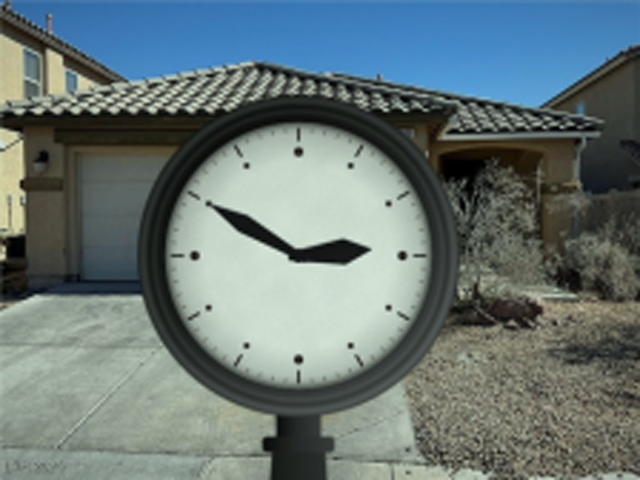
2:50
